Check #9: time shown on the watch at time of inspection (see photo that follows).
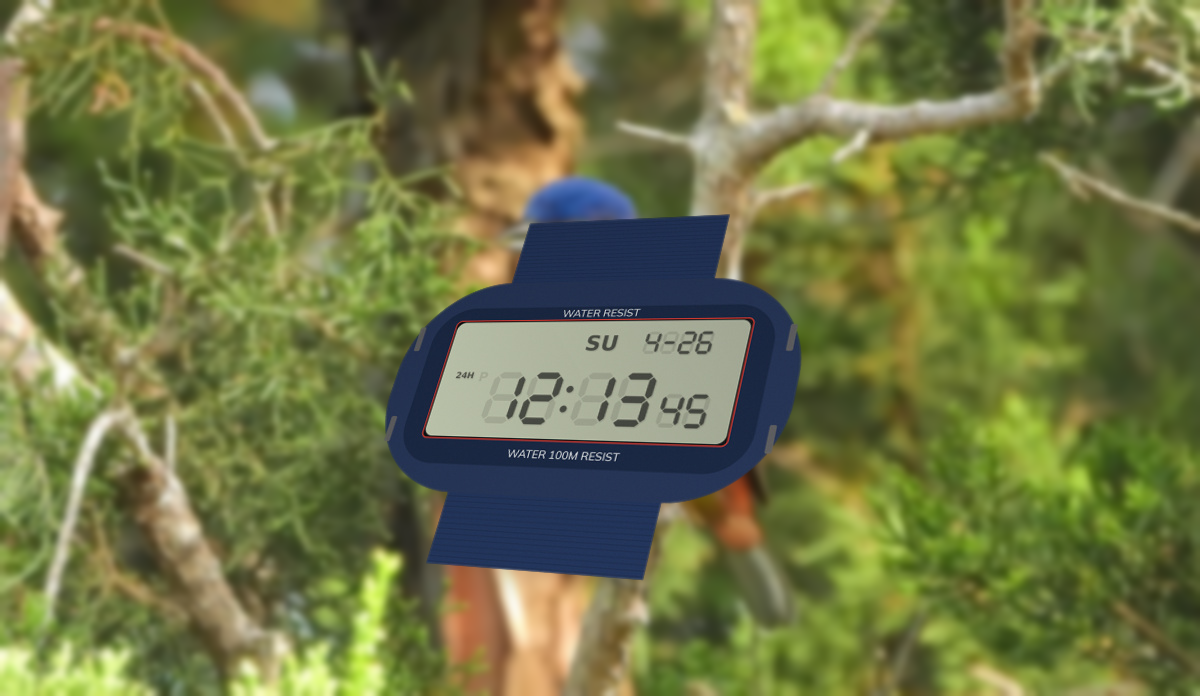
12:13:45
